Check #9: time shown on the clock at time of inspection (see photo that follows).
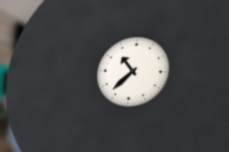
10:37
